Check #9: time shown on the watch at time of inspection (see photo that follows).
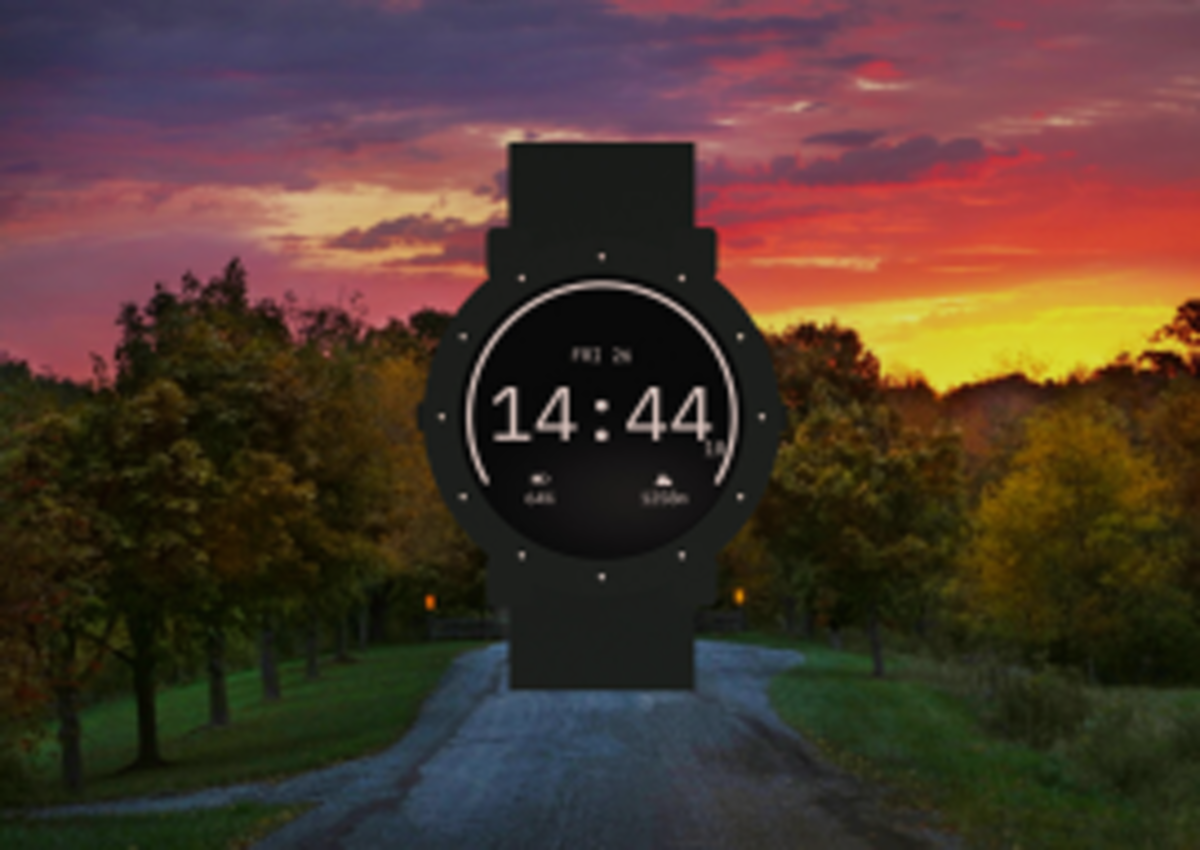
14:44
